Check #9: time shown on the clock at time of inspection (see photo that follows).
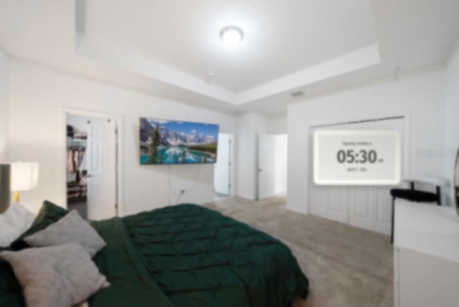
5:30
